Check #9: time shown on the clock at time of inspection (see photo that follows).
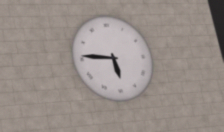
5:46
